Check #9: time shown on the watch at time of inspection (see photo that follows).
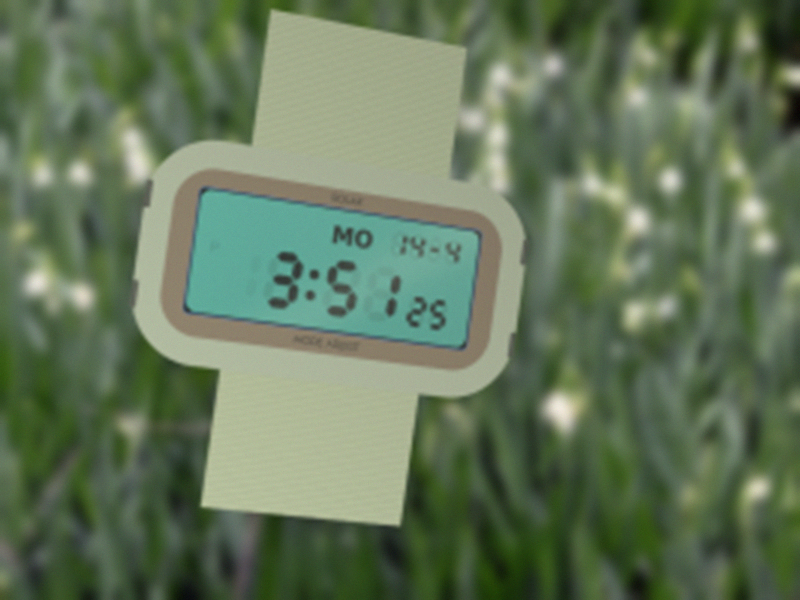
3:51:25
